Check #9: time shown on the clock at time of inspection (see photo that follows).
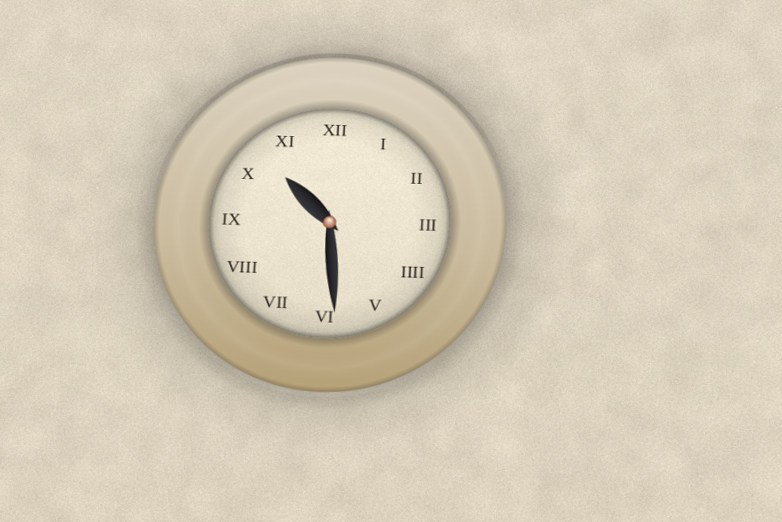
10:29
